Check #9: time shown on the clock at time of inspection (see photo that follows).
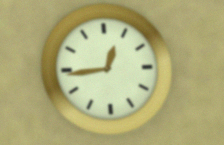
12:44
